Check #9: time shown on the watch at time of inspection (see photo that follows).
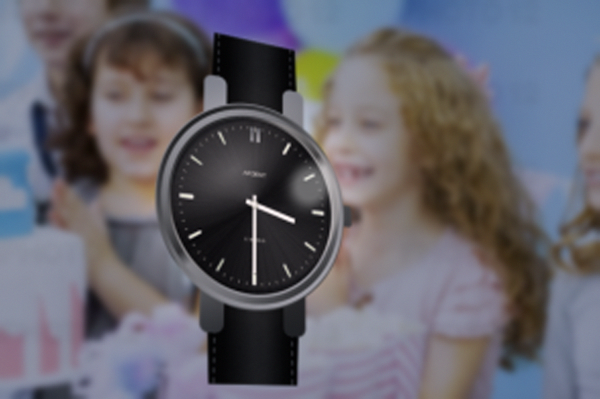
3:30
